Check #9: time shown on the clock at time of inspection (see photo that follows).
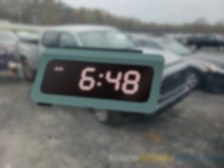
6:48
